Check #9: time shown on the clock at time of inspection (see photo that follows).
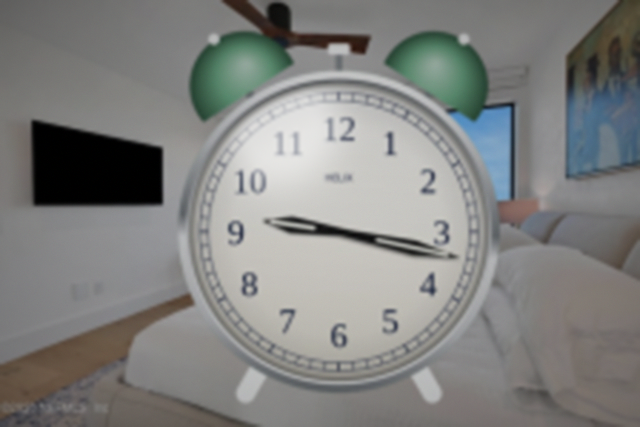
9:17
